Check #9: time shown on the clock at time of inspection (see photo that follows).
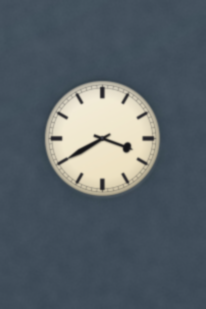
3:40
